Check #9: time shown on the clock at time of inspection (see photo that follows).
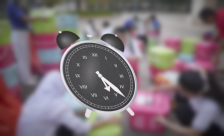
5:23
